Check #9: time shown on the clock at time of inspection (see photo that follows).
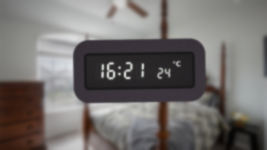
16:21
